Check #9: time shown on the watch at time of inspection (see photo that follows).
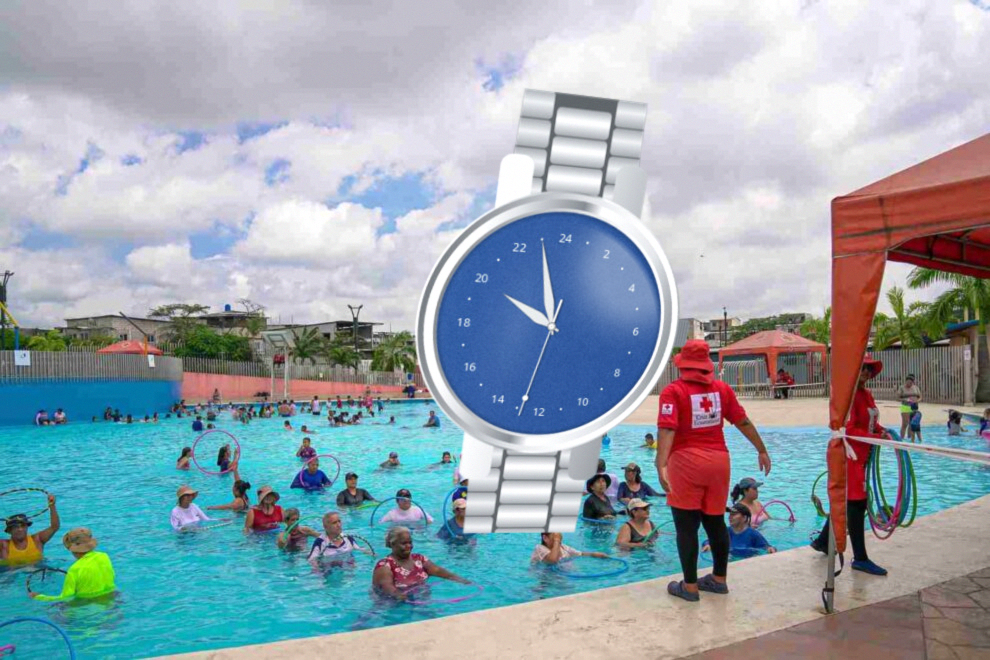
19:57:32
